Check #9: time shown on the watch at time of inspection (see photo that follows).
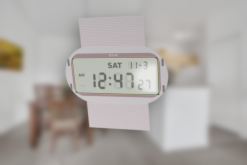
12:47:27
